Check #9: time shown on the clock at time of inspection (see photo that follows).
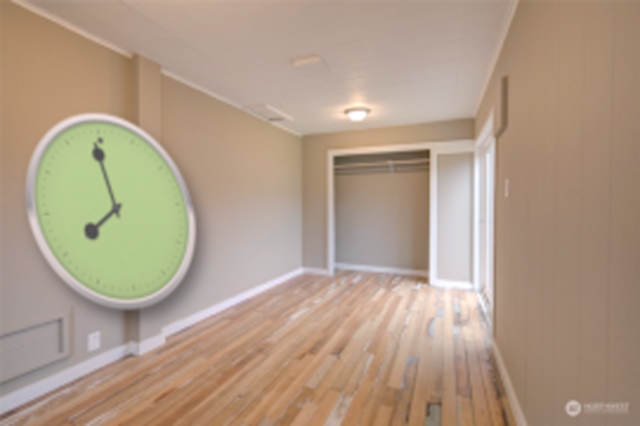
7:59
